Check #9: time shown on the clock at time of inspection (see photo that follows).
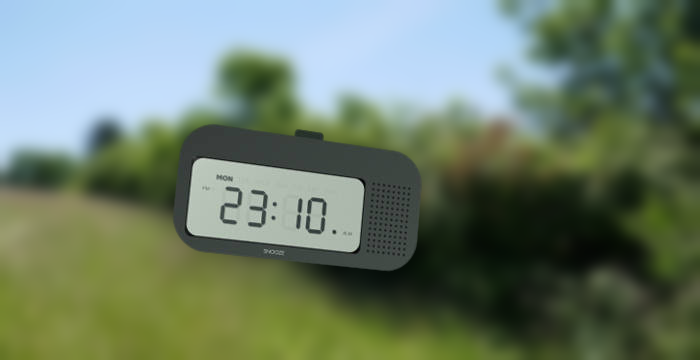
23:10
